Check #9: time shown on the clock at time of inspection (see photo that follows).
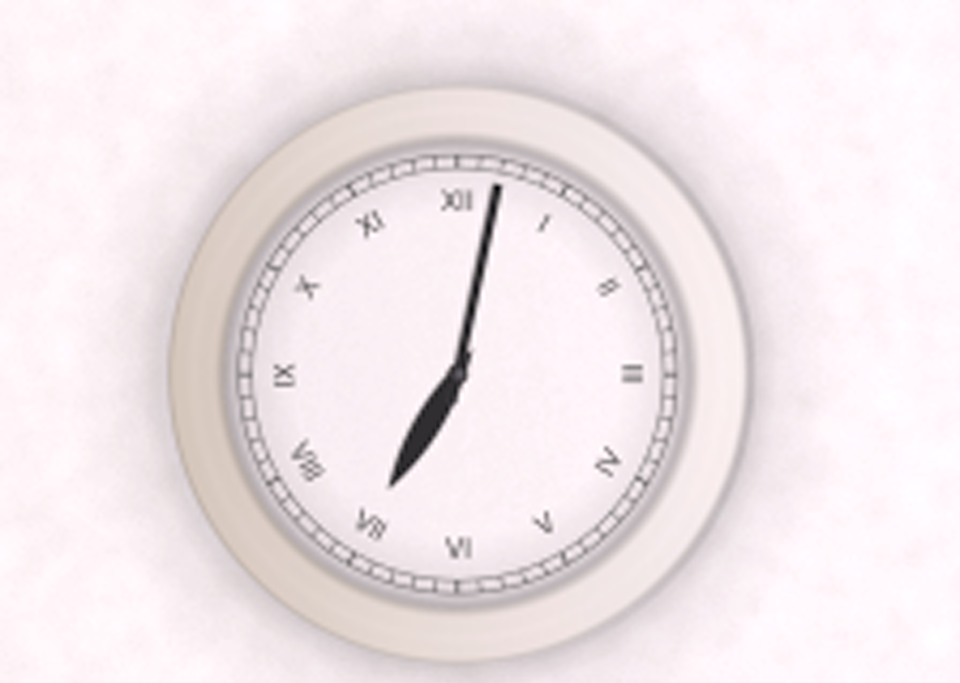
7:02
